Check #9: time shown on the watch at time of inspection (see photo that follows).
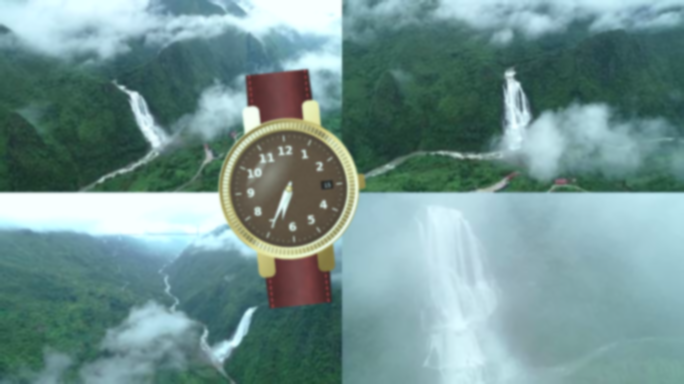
6:35
